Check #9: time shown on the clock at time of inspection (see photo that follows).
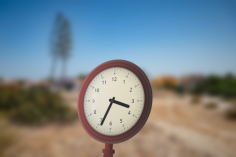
3:34
